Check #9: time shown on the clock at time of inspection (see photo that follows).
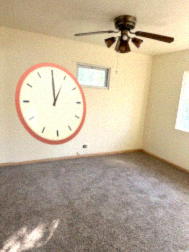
1:00
